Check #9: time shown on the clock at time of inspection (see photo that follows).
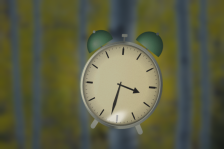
3:32
